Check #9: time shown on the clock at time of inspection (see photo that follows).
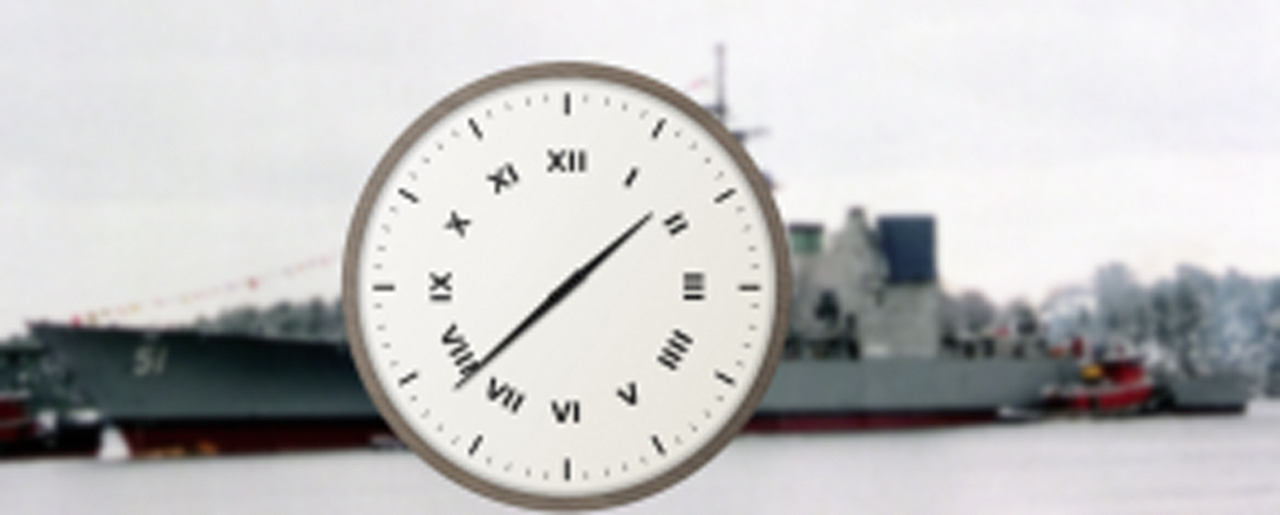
1:38
